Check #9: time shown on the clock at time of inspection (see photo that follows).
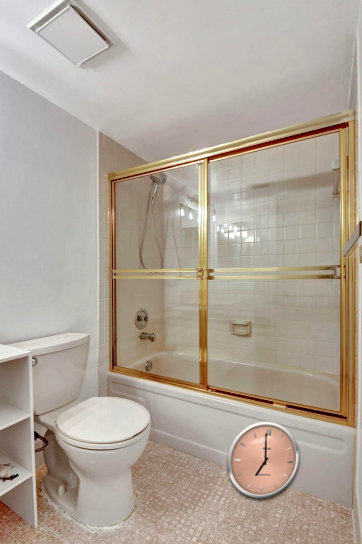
6:59
